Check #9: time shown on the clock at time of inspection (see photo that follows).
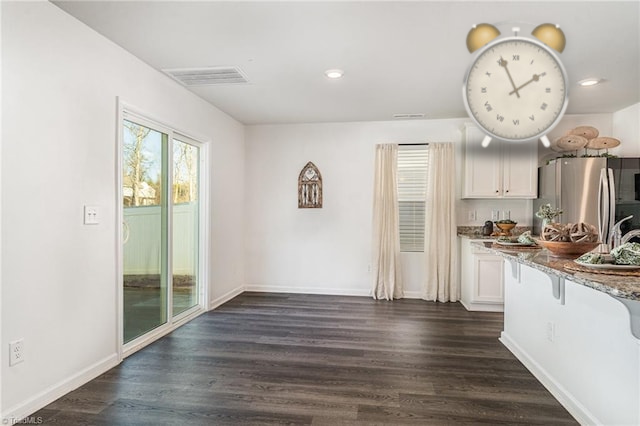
1:56
